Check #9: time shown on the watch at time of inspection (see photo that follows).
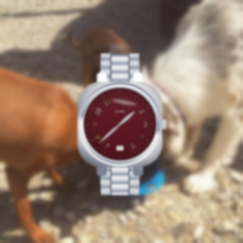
1:38
